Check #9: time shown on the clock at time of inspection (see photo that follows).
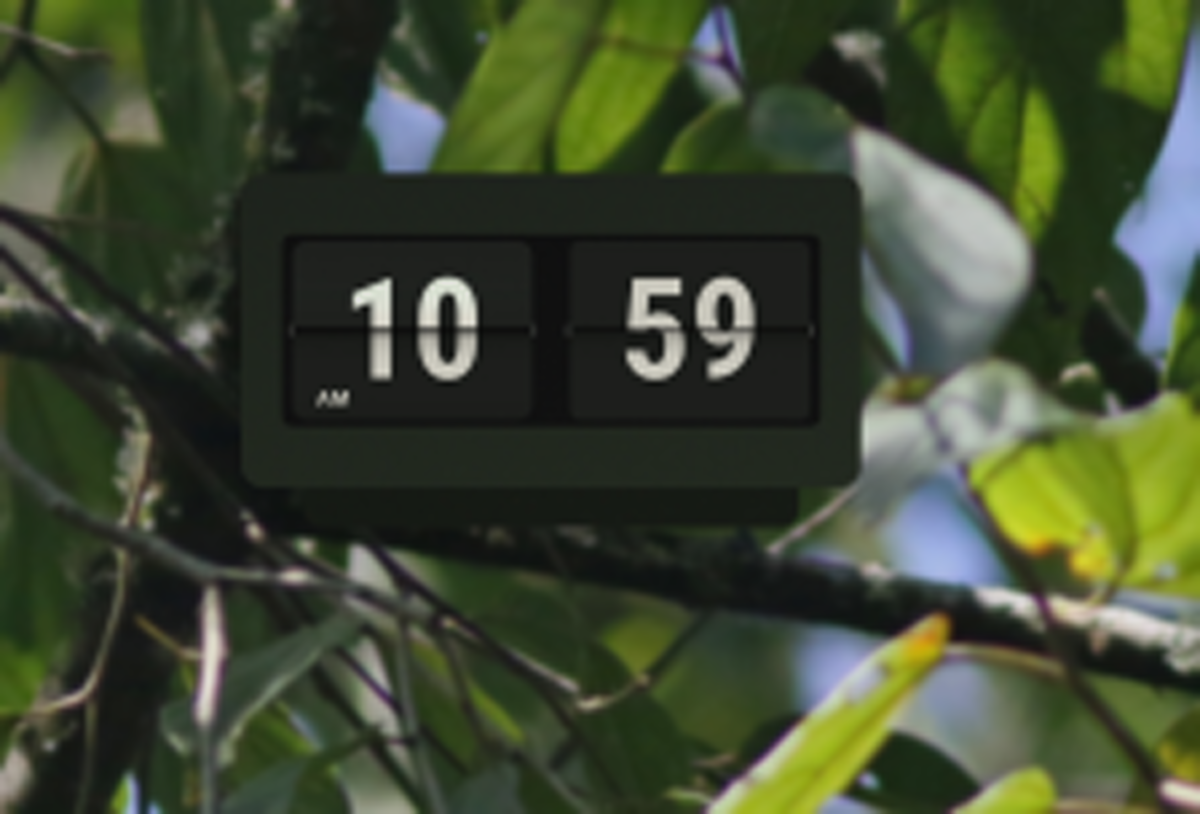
10:59
